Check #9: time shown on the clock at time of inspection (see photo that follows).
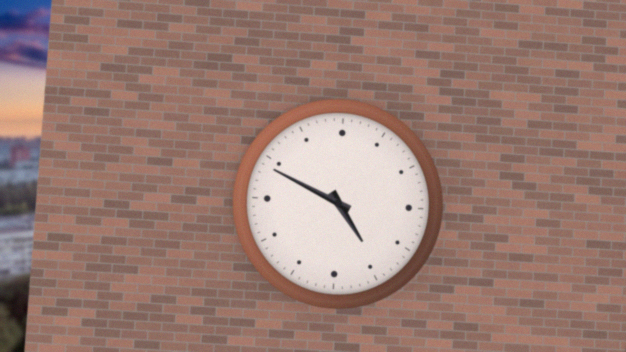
4:49
